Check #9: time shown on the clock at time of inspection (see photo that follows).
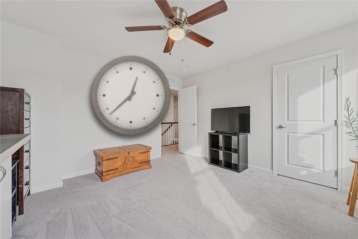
12:38
